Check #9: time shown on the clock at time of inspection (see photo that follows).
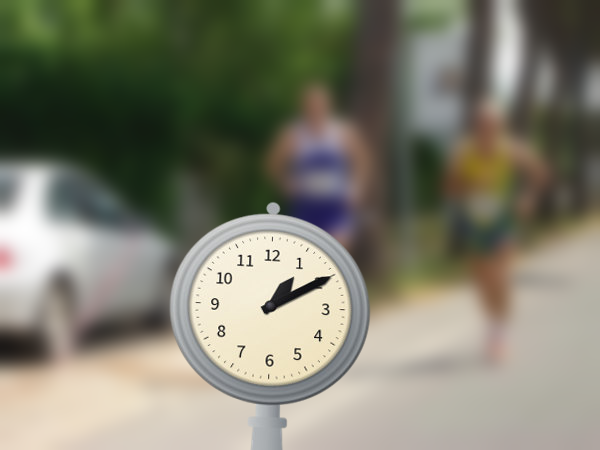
1:10
